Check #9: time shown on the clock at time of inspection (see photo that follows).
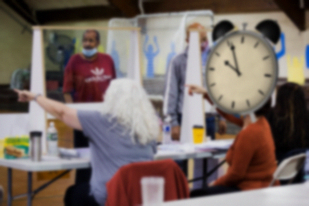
9:56
